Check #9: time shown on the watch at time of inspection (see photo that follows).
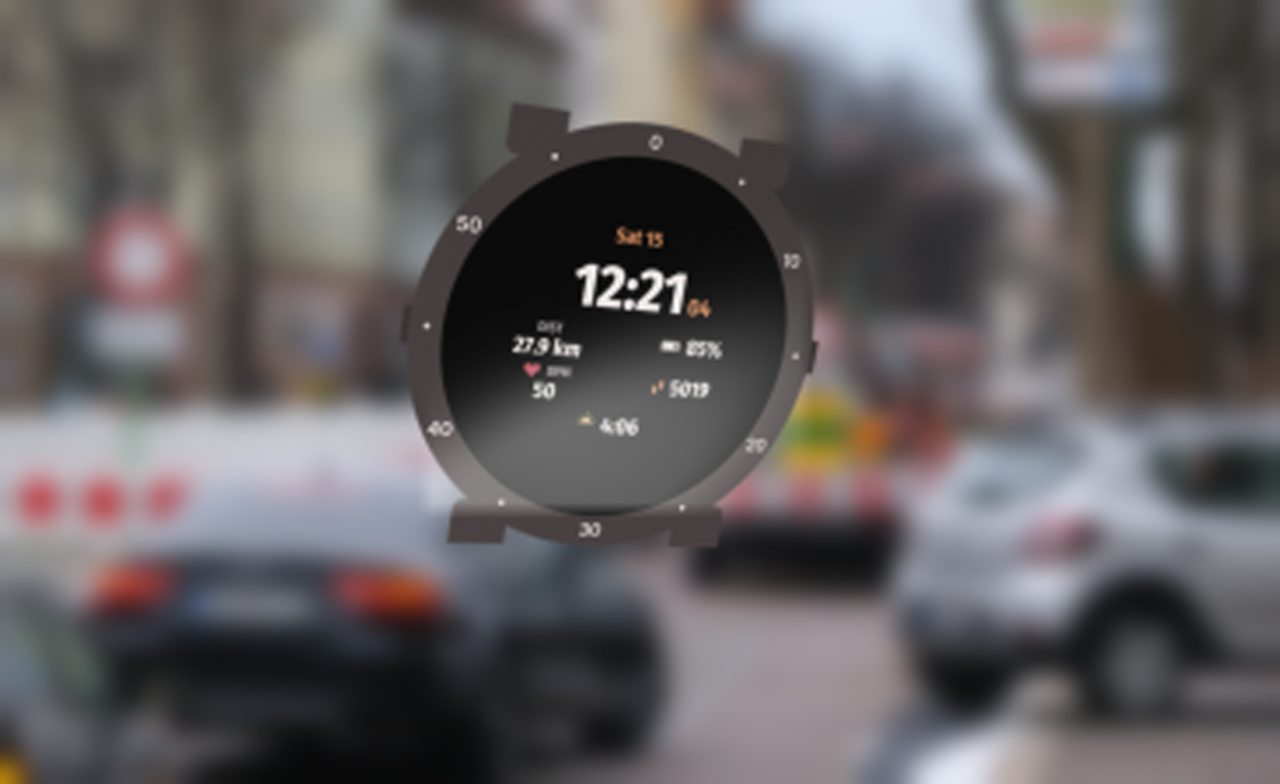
12:21
